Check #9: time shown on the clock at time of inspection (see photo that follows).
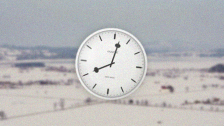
8:02
